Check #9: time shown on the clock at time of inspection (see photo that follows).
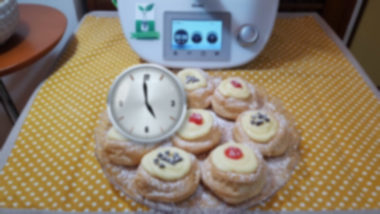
4:59
